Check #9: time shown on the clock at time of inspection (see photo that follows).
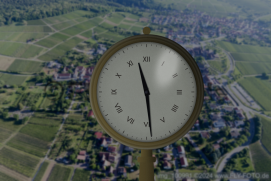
11:29
